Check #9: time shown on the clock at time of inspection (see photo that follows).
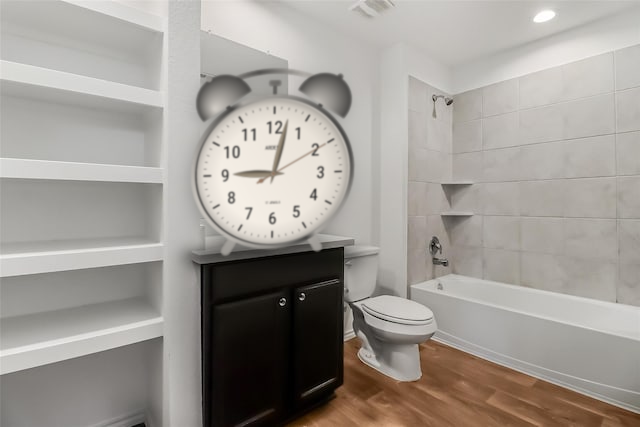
9:02:10
